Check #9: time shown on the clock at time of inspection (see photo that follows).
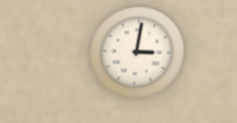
3:01
